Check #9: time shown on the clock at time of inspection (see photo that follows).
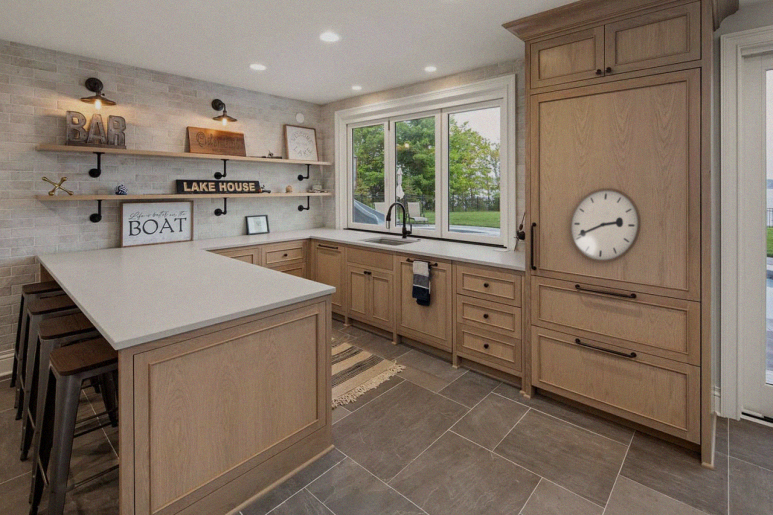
2:41
